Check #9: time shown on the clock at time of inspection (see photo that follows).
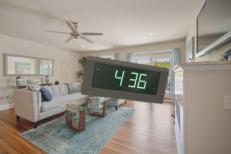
4:36
